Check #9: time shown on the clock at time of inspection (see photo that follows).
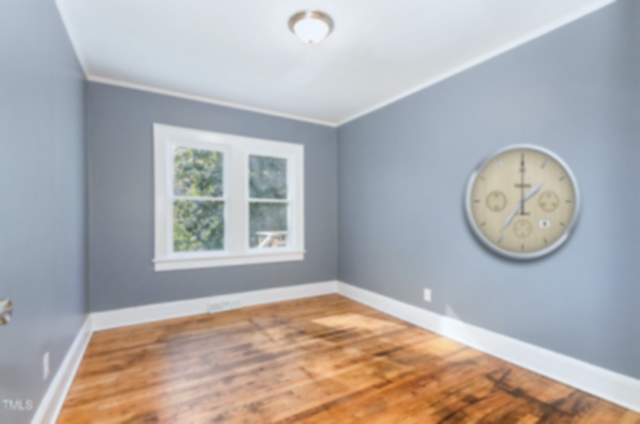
1:36
